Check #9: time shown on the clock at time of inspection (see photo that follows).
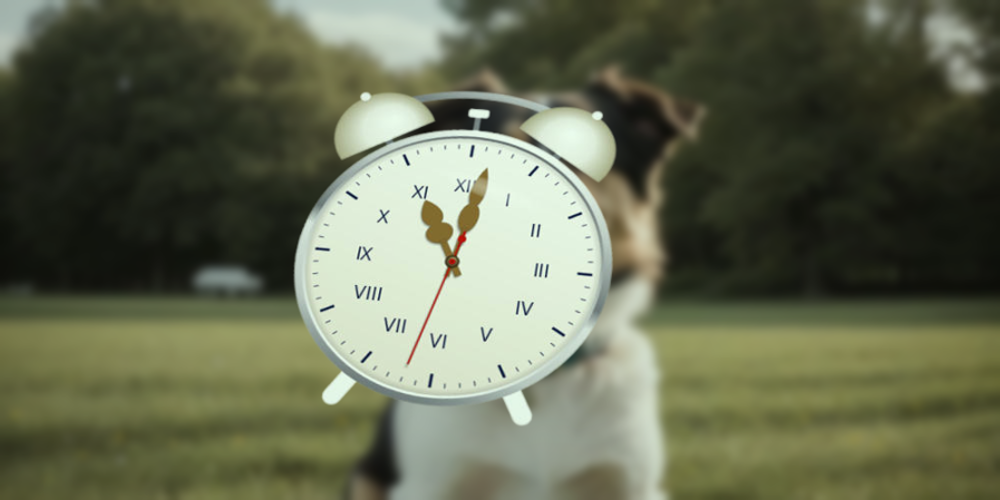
11:01:32
